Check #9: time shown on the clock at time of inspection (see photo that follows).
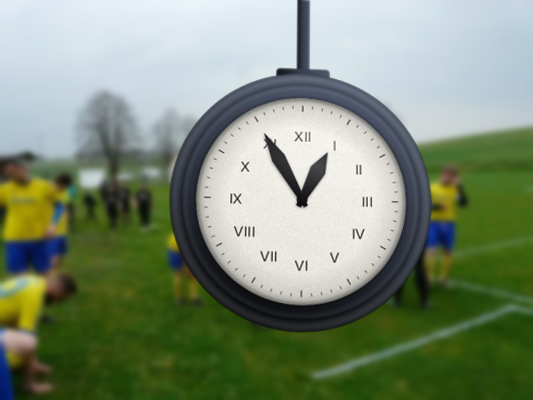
12:55
